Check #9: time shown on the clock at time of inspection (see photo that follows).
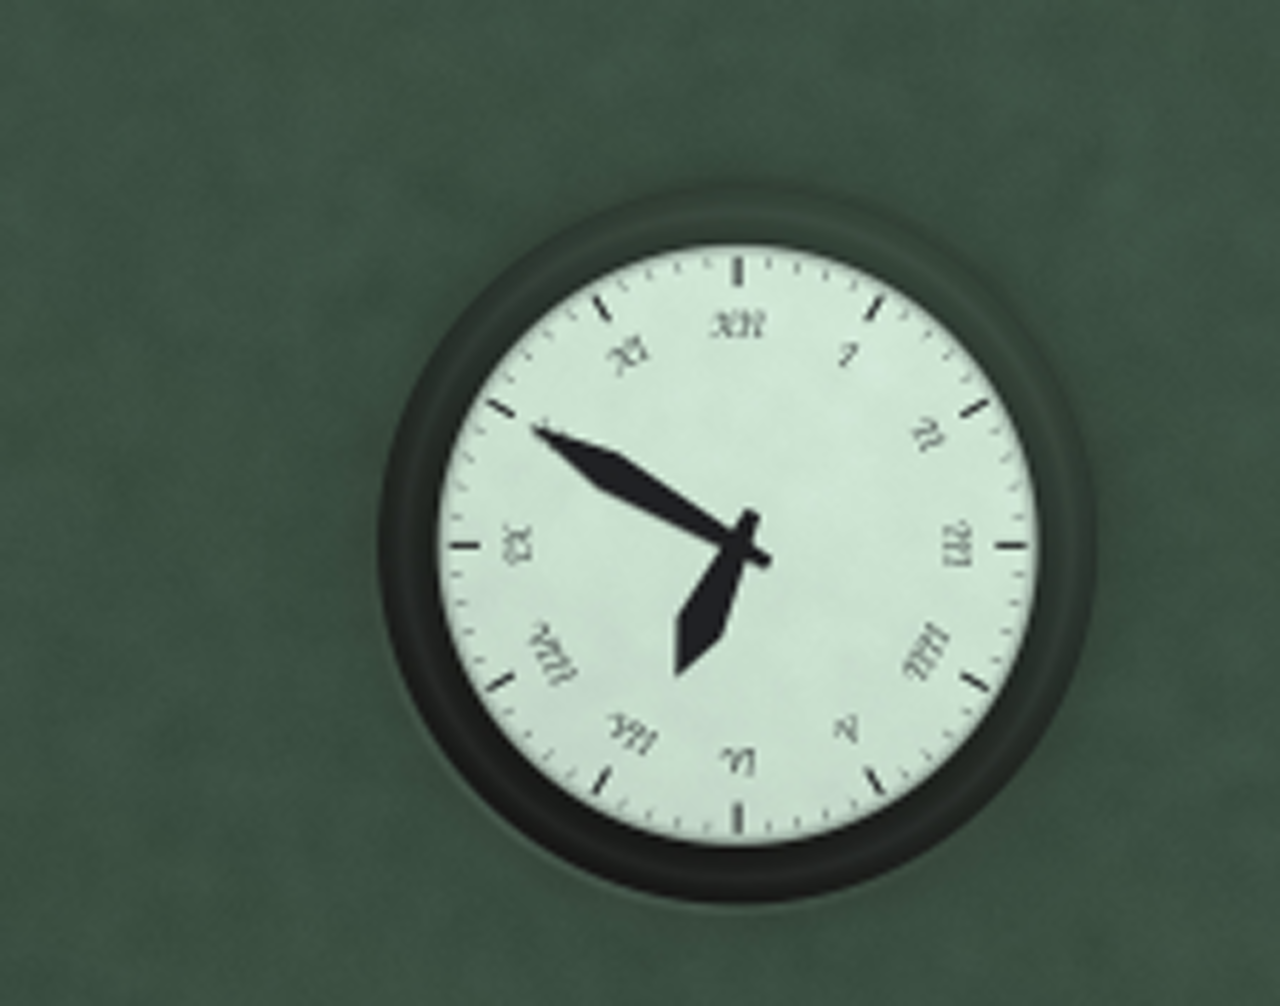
6:50
